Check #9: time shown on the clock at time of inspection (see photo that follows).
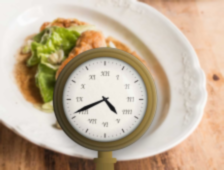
4:41
